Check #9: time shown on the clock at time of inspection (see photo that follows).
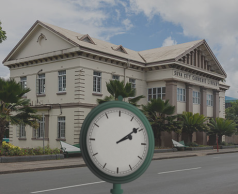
2:09
